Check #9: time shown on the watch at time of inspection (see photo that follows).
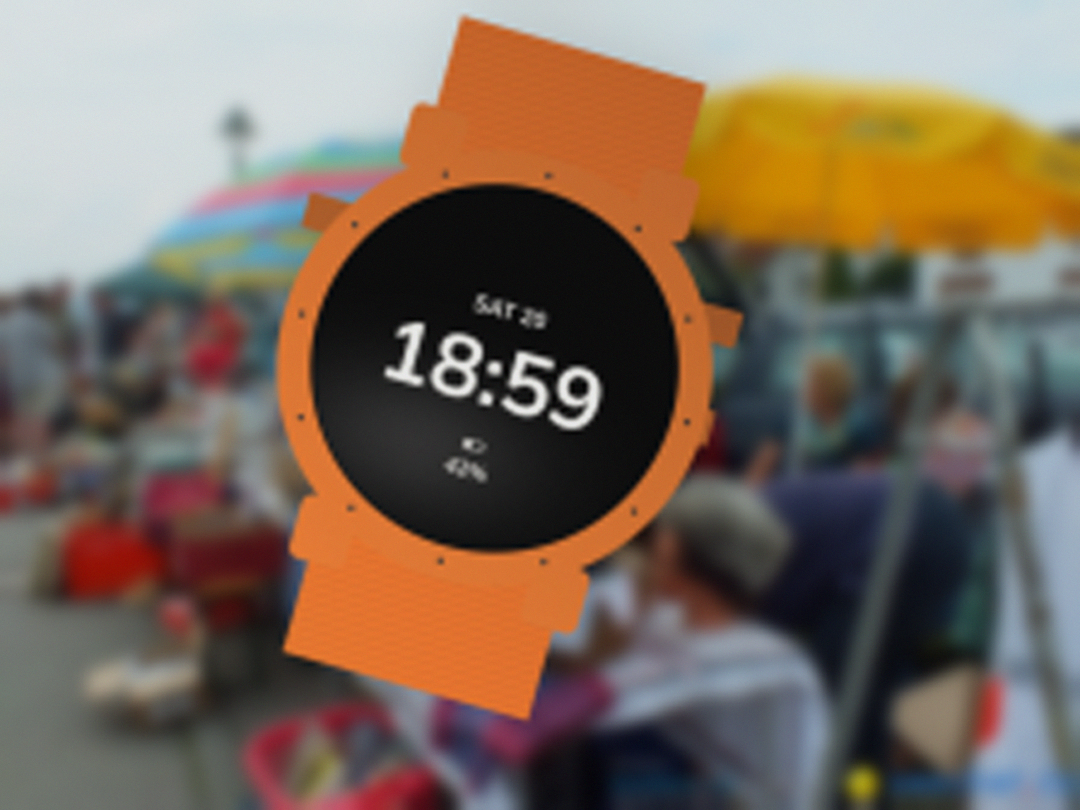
18:59
